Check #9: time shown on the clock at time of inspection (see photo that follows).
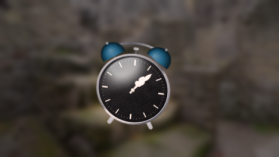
1:07
